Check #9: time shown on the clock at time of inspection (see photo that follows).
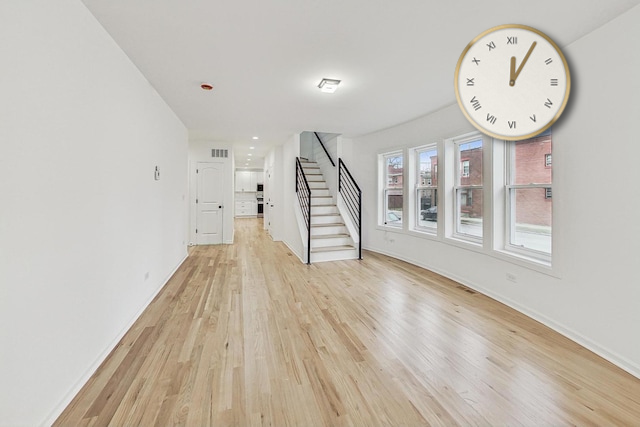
12:05
